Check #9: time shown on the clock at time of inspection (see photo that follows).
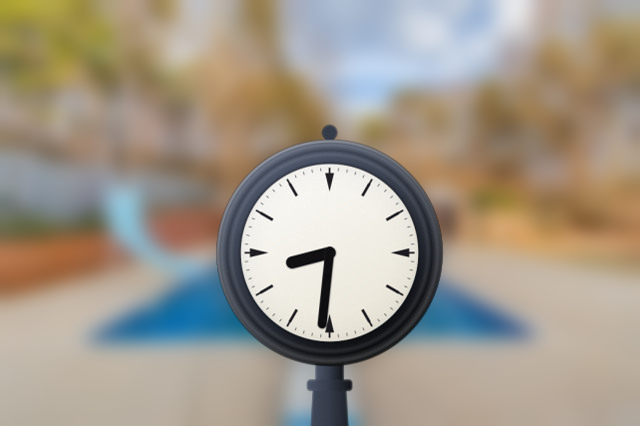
8:31
